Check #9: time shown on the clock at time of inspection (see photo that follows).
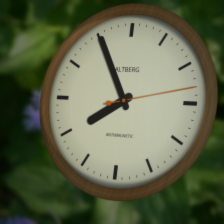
7:55:13
